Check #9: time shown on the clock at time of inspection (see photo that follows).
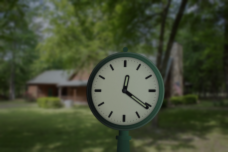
12:21
